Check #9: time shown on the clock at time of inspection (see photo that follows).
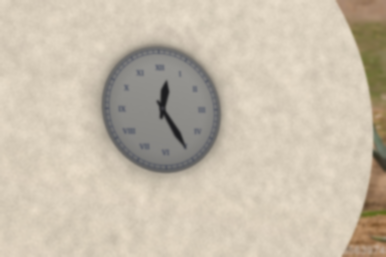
12:25
